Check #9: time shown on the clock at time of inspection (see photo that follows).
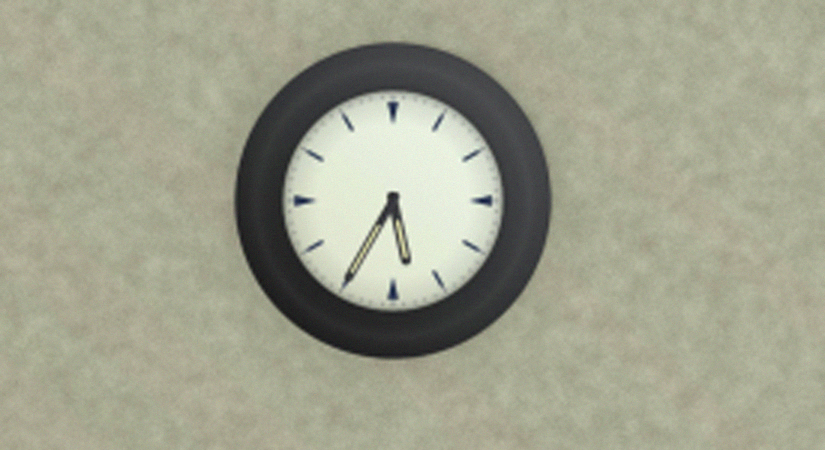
5:35
